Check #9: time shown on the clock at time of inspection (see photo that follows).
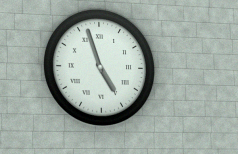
4:57
